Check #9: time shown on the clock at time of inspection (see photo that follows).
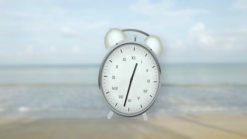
12:32
